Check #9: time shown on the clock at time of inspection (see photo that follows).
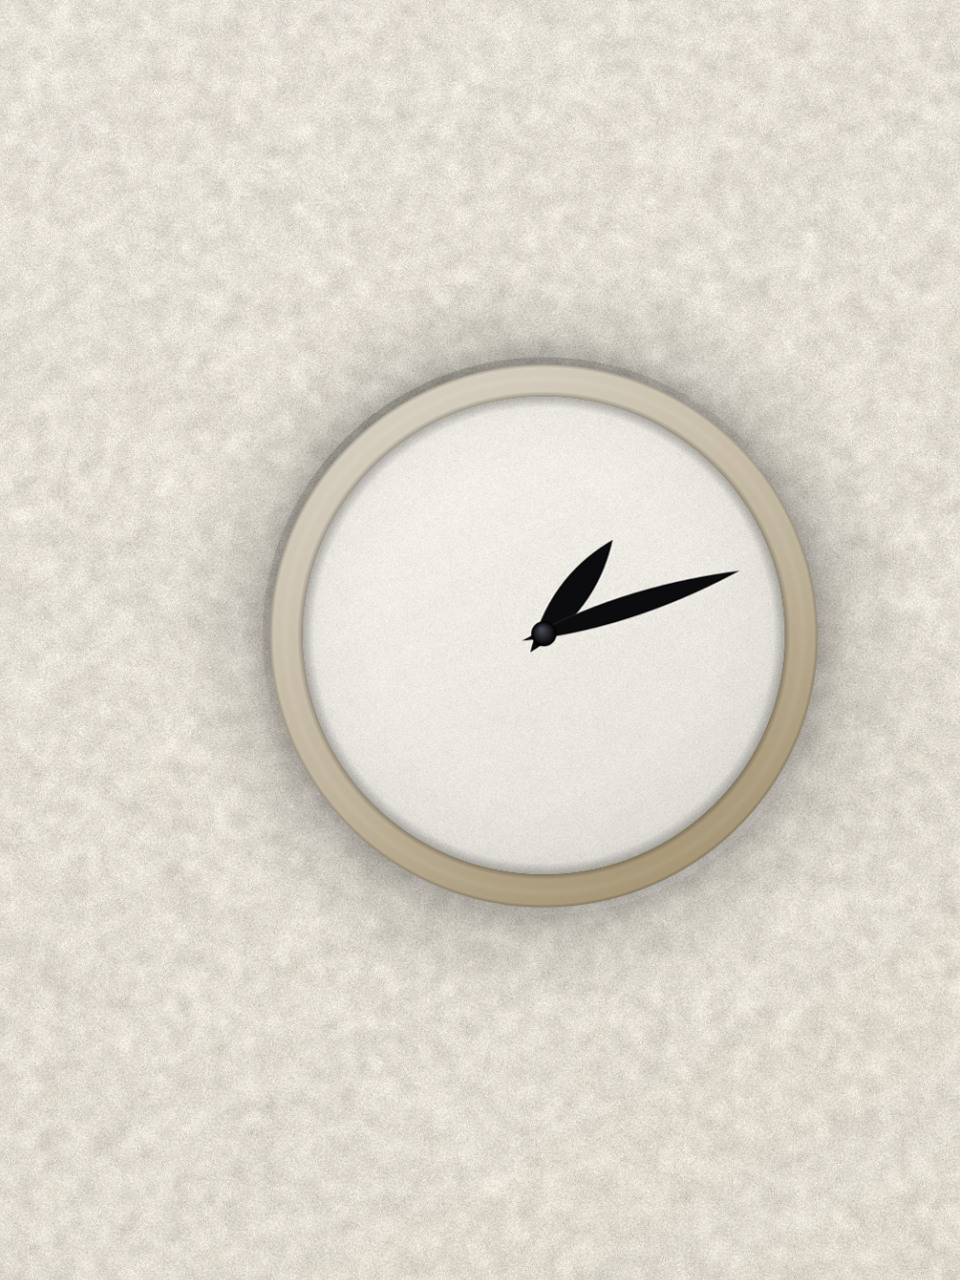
1:12
